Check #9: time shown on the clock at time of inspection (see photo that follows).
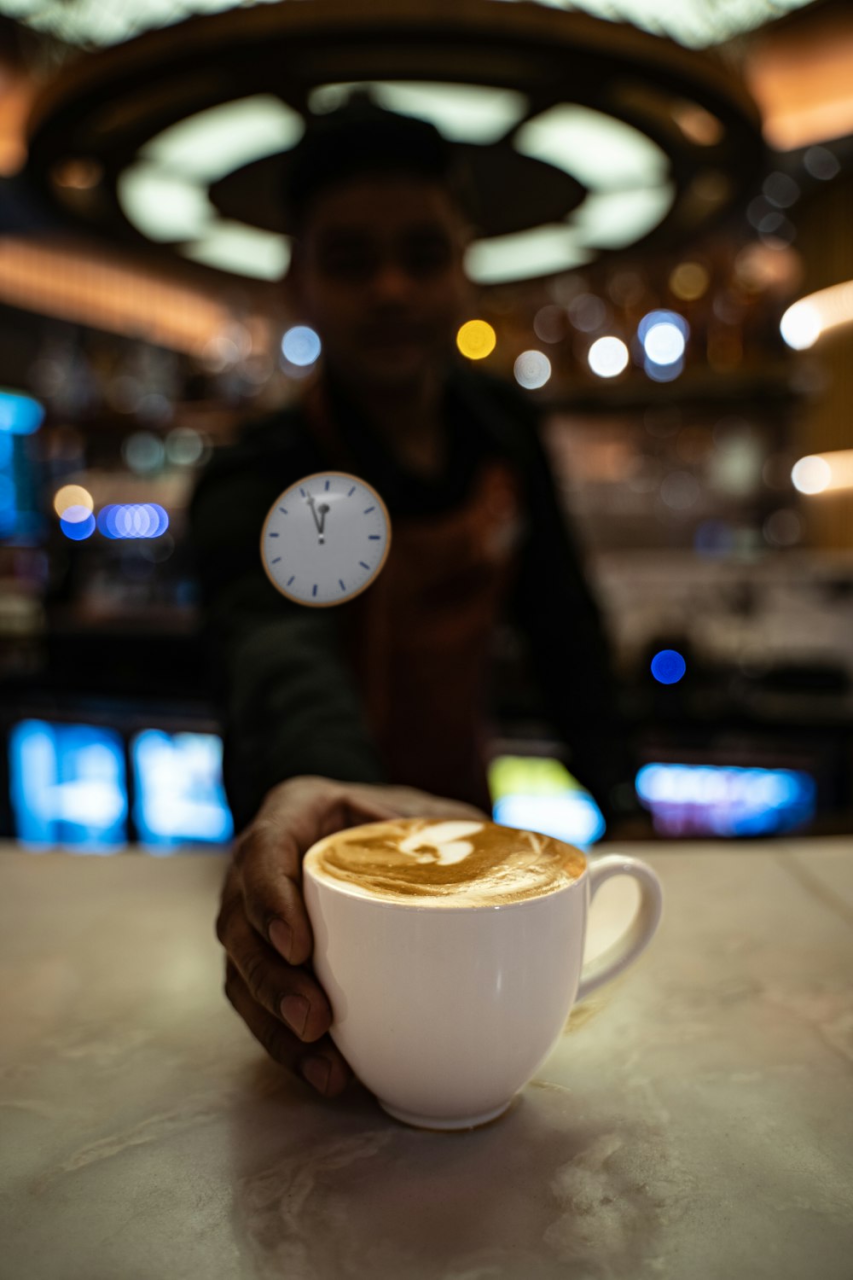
11:56
